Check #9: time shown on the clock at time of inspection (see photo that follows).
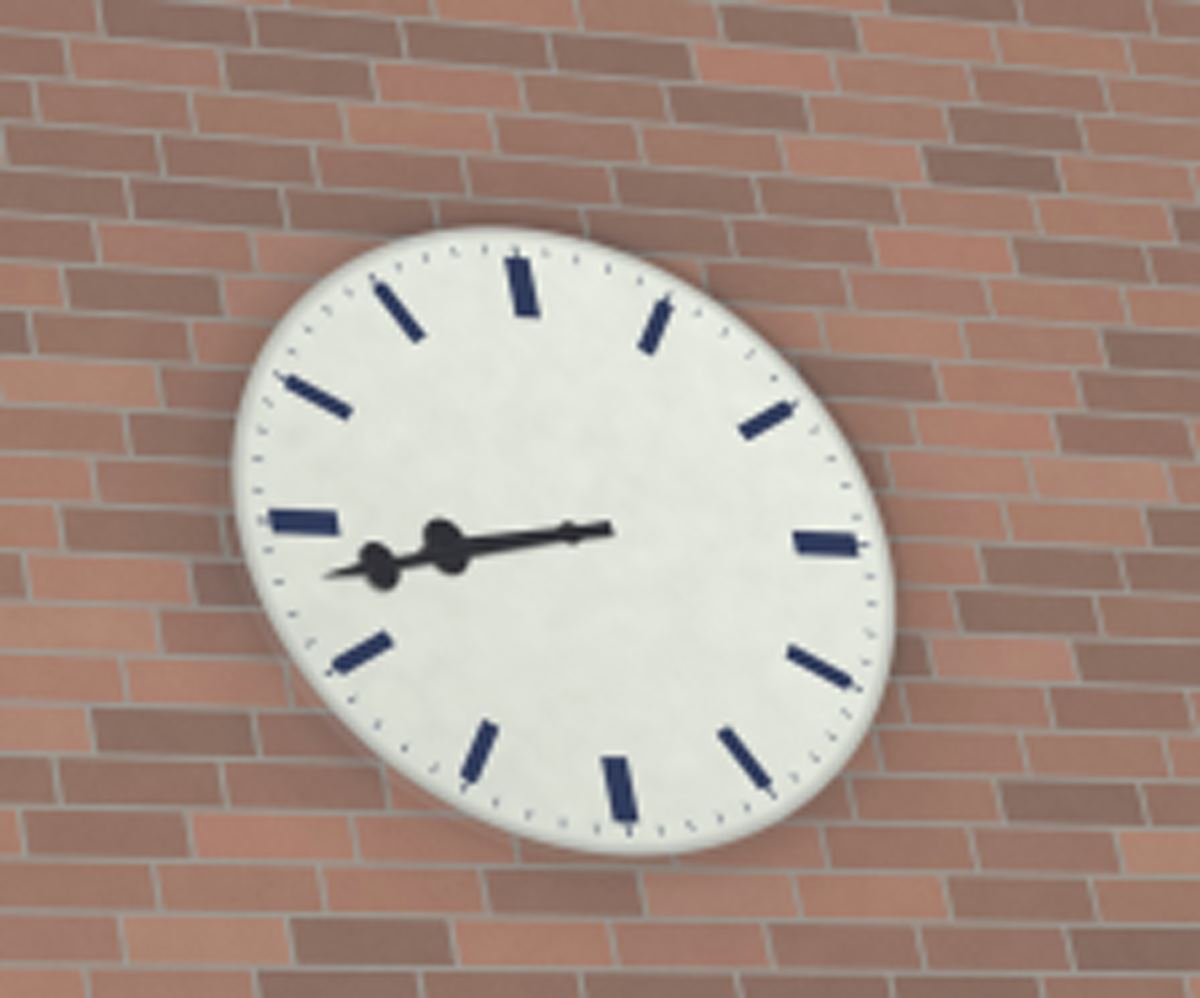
8:43
